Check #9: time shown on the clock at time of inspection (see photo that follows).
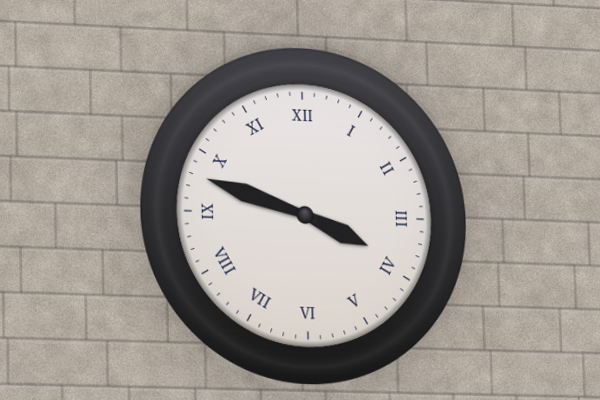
3:48
